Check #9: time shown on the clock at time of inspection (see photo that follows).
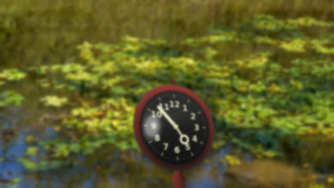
4:53
